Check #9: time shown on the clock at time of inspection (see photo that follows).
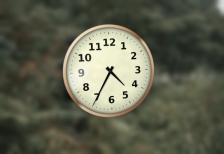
4:35
